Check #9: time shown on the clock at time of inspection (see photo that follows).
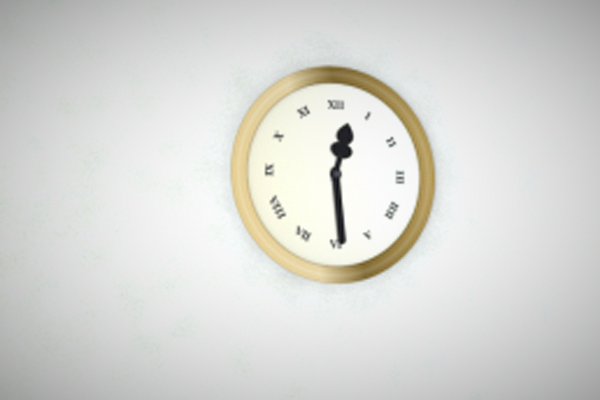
12:29
